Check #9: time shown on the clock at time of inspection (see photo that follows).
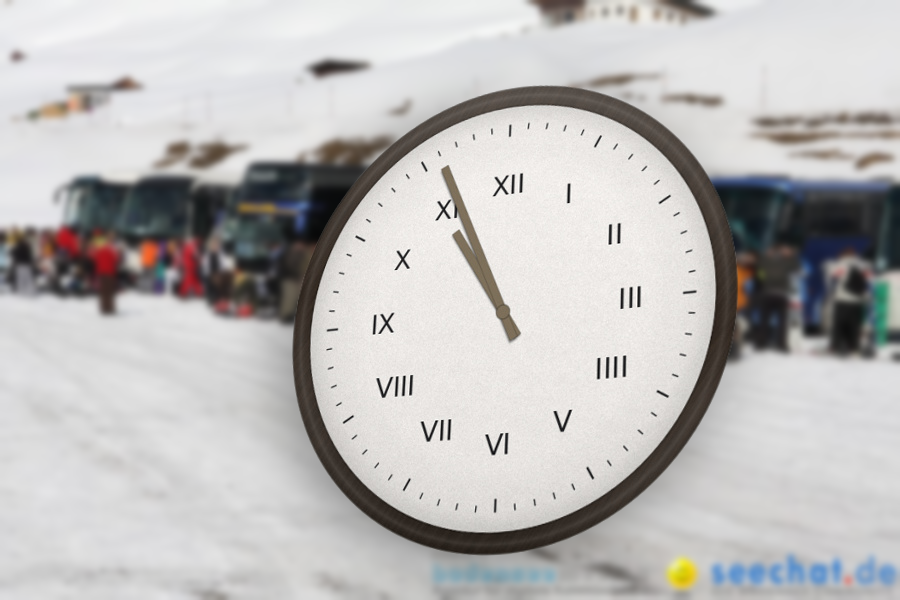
10:56
